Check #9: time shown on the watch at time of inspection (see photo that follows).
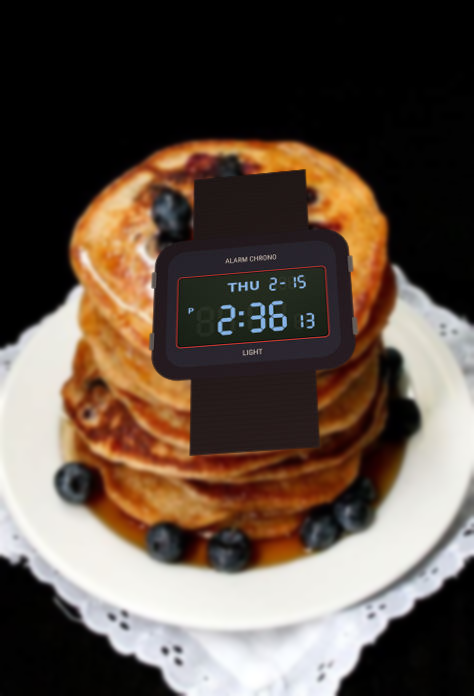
2:36:13
